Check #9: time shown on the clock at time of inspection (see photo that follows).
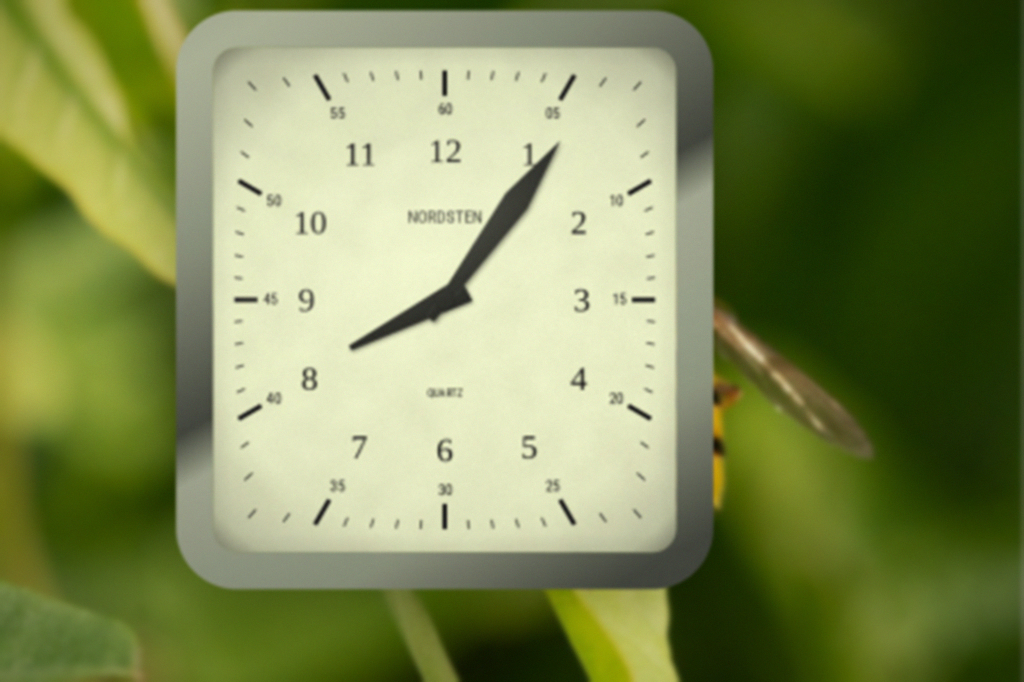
8:06
